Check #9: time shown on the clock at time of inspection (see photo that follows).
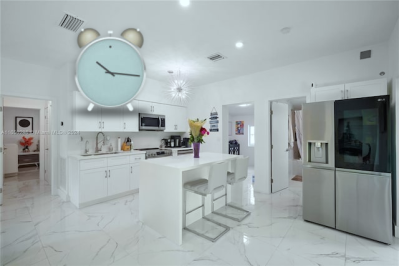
10:16
